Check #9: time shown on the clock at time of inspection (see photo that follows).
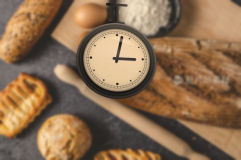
3:02
